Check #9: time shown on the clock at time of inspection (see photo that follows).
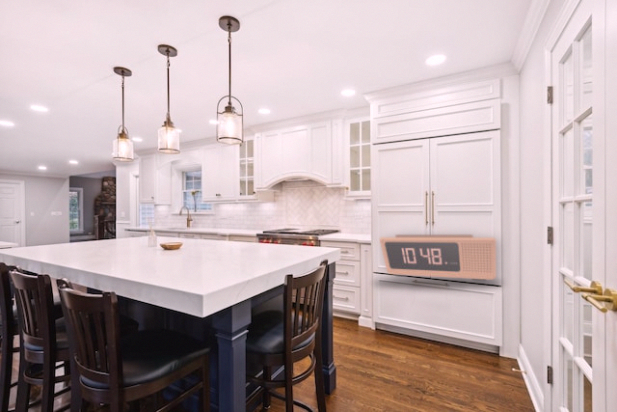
10:48
